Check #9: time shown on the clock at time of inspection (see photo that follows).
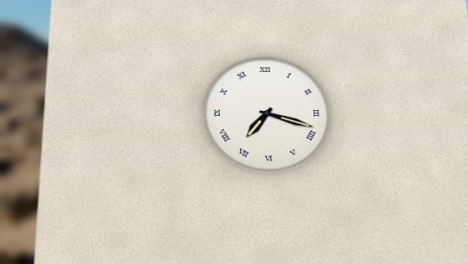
7:18
